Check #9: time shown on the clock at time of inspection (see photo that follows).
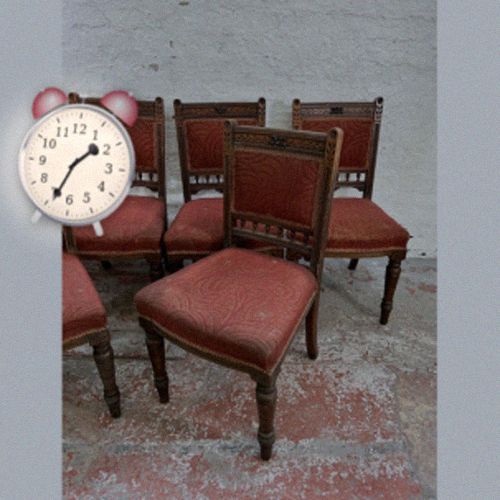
1:34
